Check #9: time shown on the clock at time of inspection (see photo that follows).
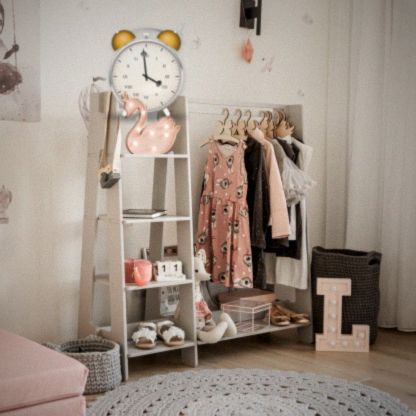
3:59
